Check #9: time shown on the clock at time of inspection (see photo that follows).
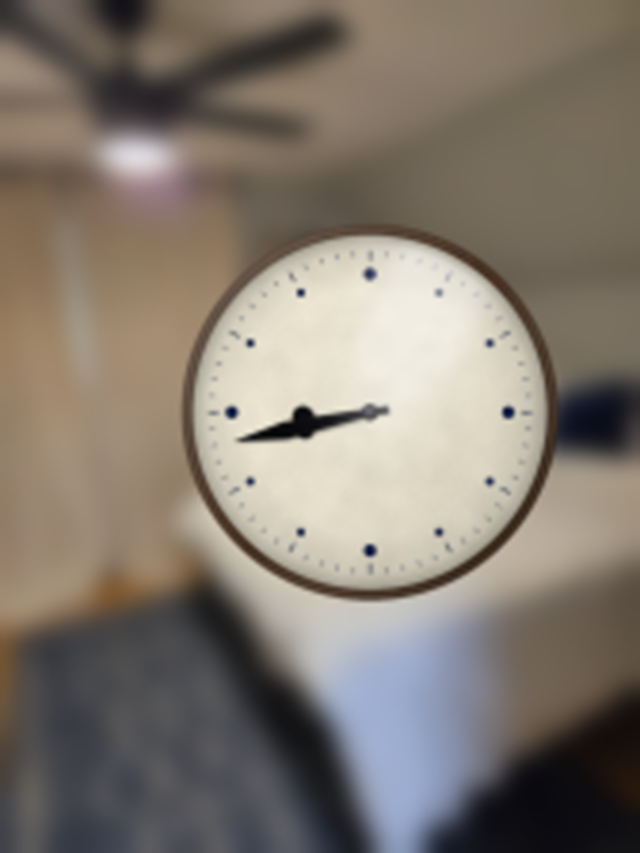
8:43
